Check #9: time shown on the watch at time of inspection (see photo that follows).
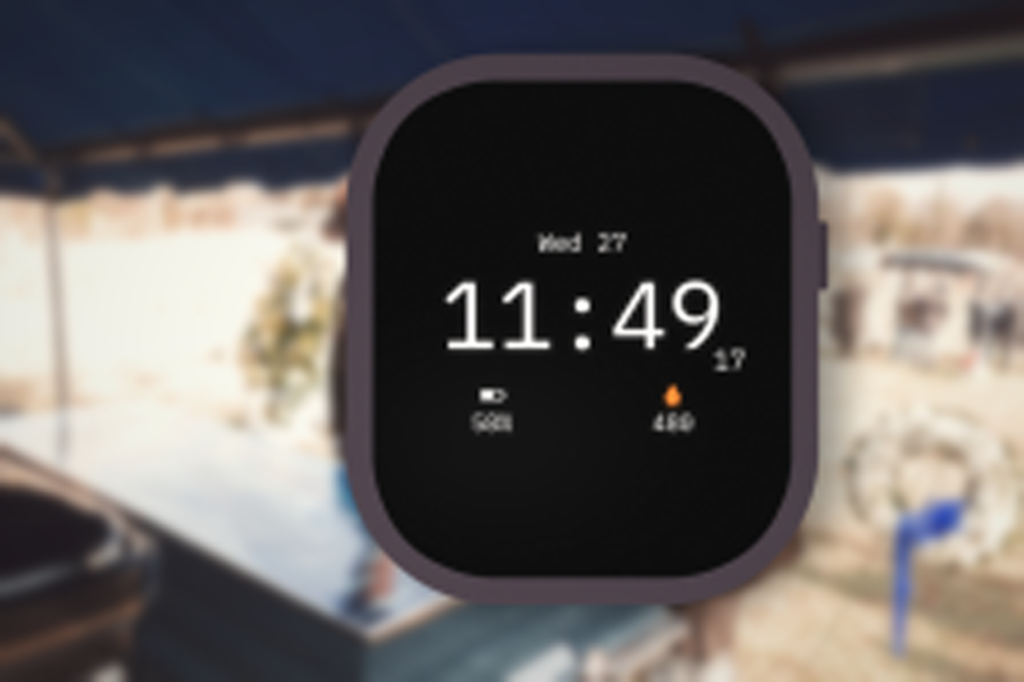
11:49
